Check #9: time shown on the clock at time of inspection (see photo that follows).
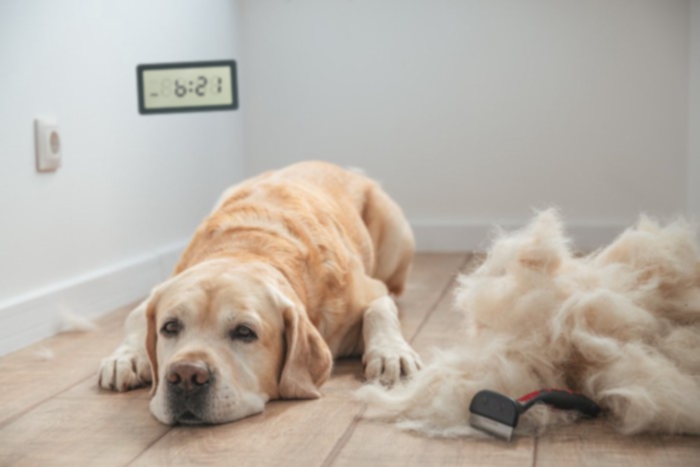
6:21
